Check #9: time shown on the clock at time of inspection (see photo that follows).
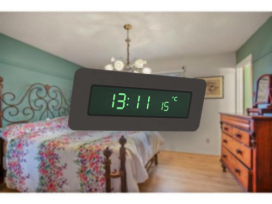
13:11
